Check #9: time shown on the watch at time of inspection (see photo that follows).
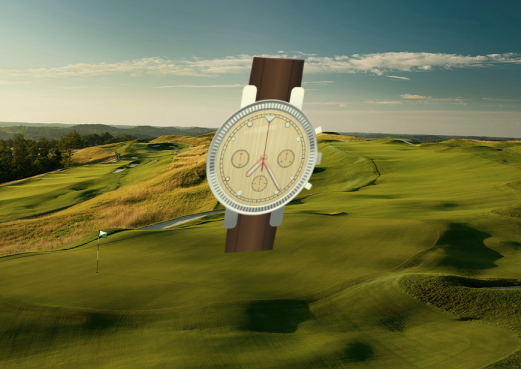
7:24
